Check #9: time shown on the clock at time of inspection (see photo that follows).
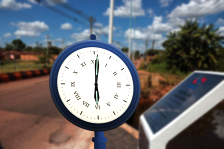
6:01
